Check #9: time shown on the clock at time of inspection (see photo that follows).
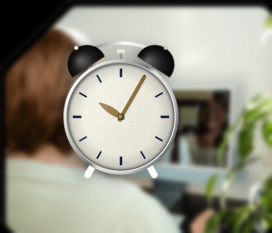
10:05
